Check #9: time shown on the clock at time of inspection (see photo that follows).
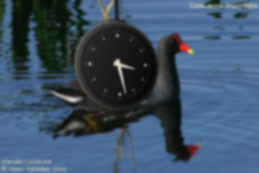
3:28
